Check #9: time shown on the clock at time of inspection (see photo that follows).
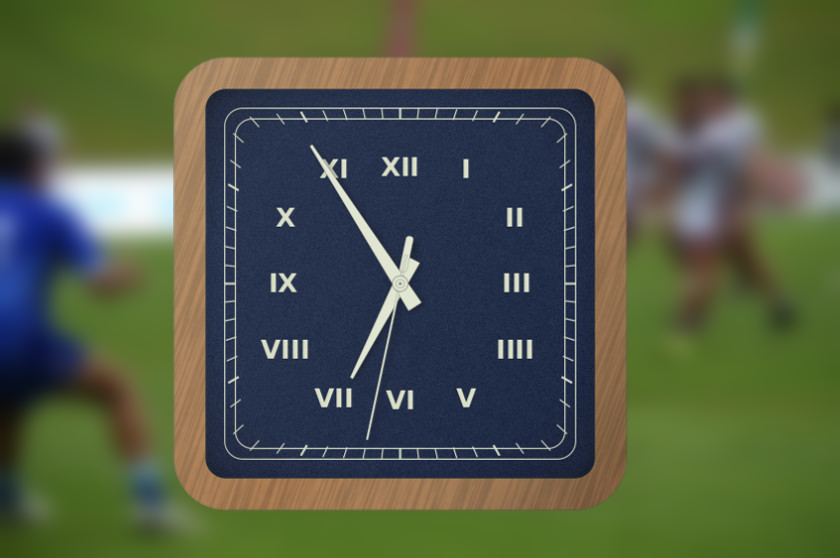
6:54:32
